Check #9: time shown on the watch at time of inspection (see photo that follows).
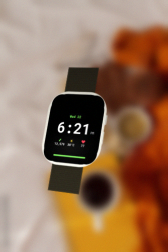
6:21
